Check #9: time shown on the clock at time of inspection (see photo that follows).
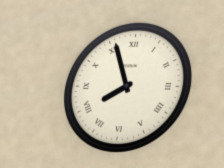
7:56
